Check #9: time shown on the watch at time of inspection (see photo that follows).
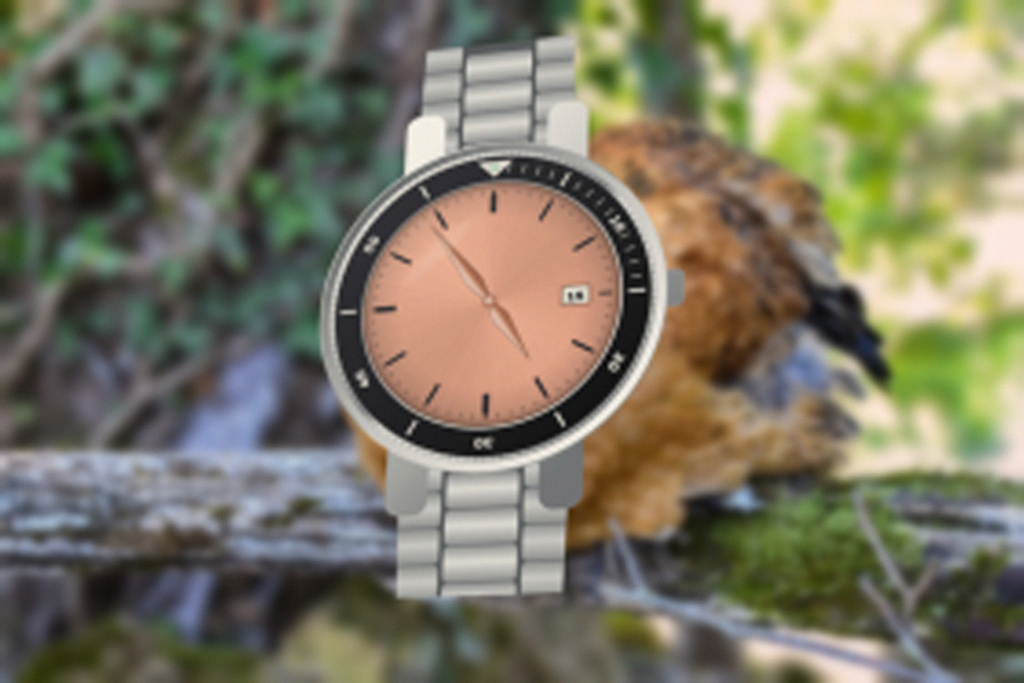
4:54
